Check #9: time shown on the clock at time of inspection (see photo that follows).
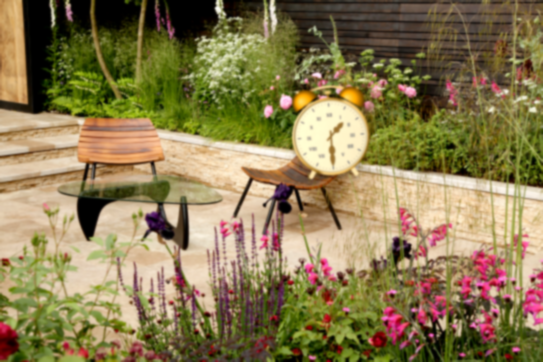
1:30
